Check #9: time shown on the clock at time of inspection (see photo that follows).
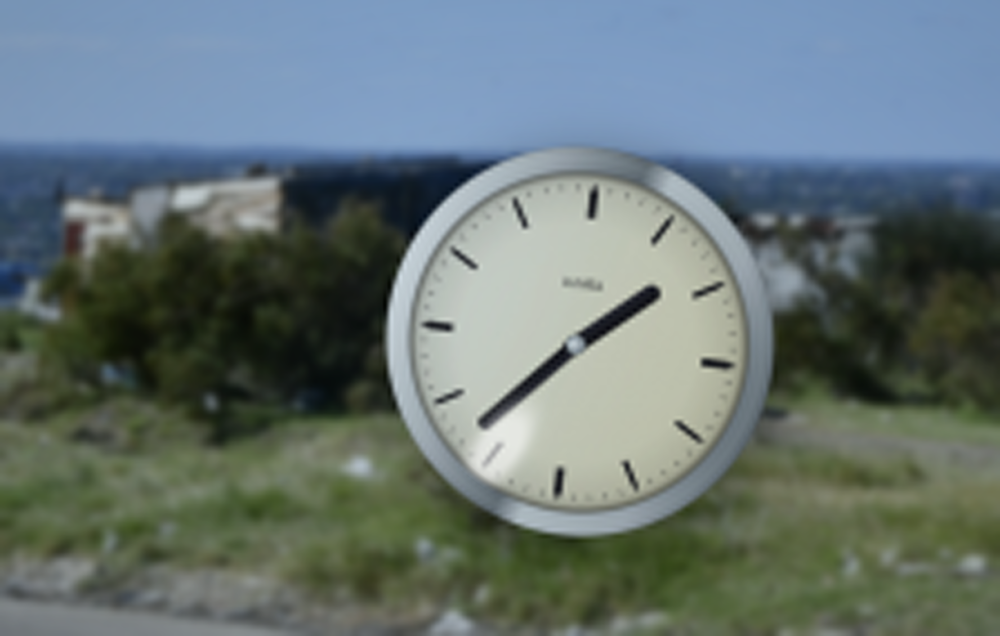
1:37
